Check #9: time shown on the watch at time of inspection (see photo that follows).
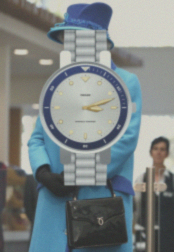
3:12
